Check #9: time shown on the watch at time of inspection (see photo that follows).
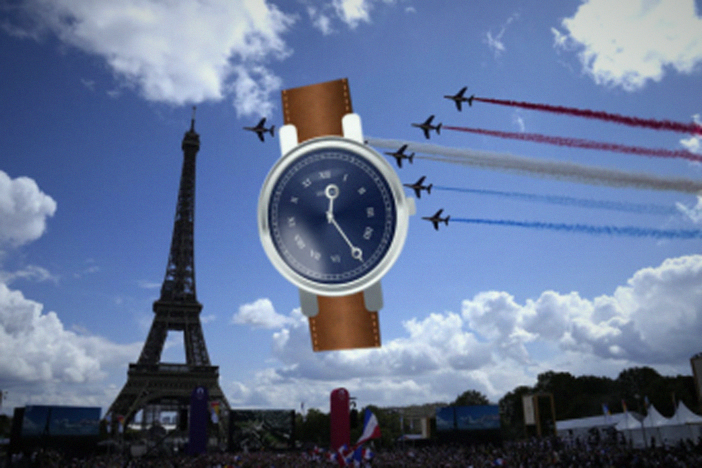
12:25
